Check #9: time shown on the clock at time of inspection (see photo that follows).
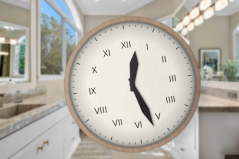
12:27
